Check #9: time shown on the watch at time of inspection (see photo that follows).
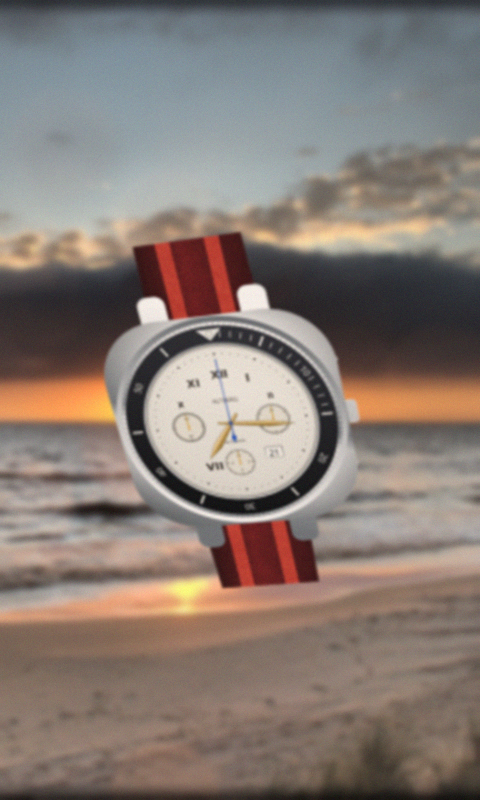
7:16
